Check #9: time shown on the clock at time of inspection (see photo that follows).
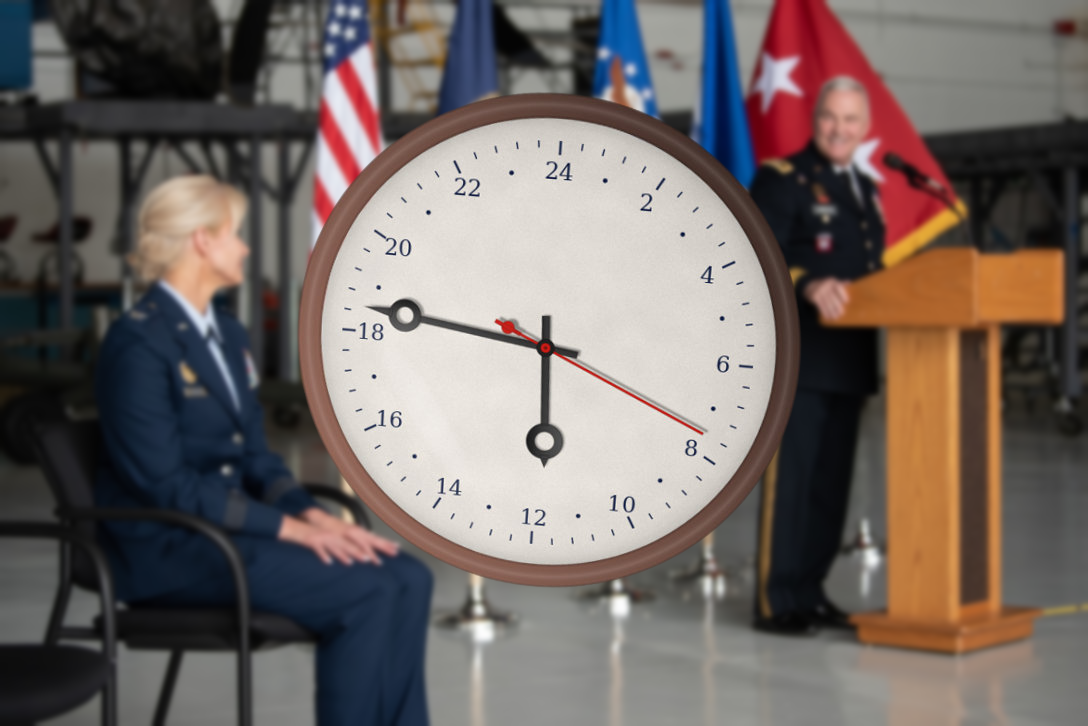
11:46:19
